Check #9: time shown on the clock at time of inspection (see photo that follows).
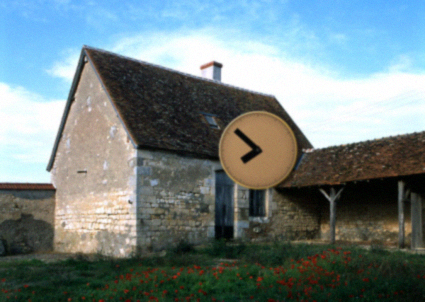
7:52
